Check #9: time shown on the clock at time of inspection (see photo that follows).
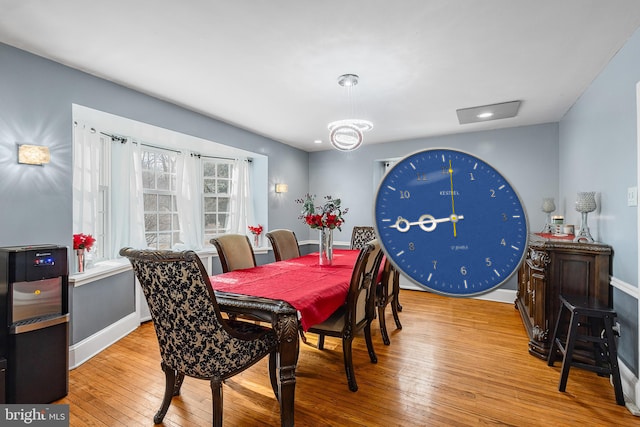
8:44:01
